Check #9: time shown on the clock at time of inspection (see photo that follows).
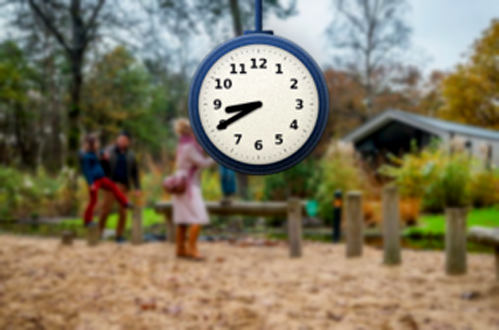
8:40
